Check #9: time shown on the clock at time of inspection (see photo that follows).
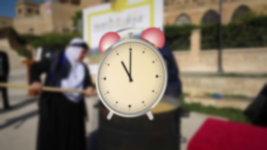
11:00
